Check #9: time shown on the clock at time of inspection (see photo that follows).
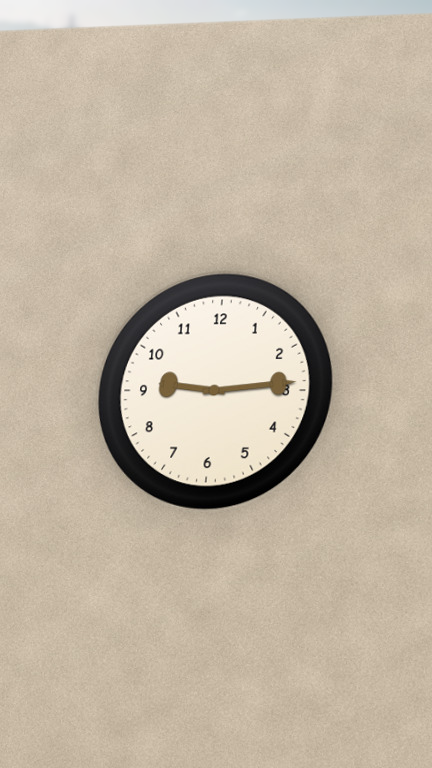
9:14
